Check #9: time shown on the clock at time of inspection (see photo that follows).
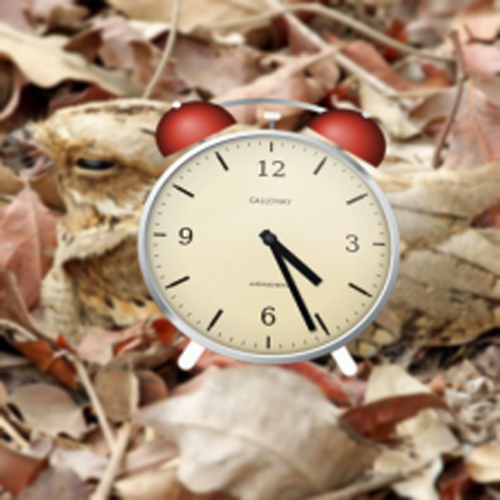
4:26
